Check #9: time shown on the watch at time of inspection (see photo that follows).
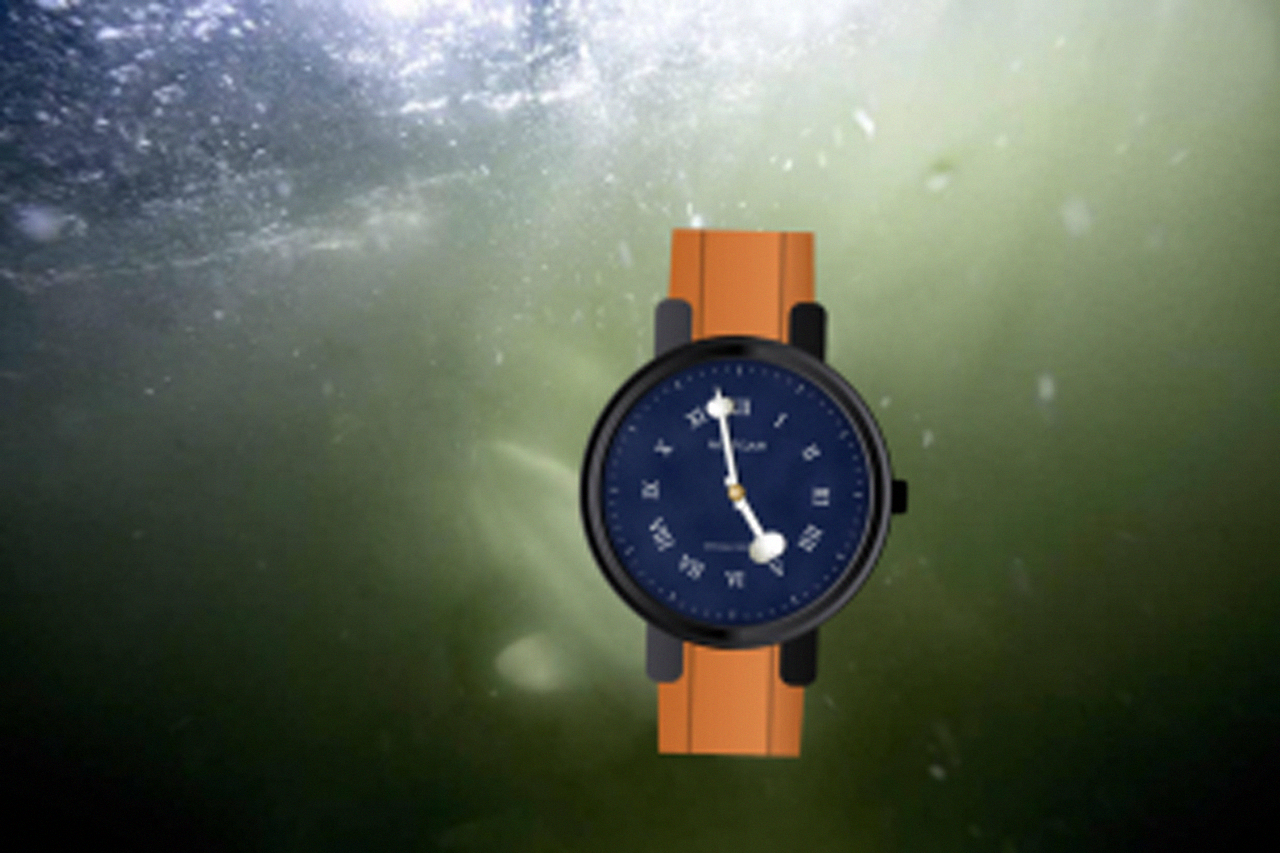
4:58
